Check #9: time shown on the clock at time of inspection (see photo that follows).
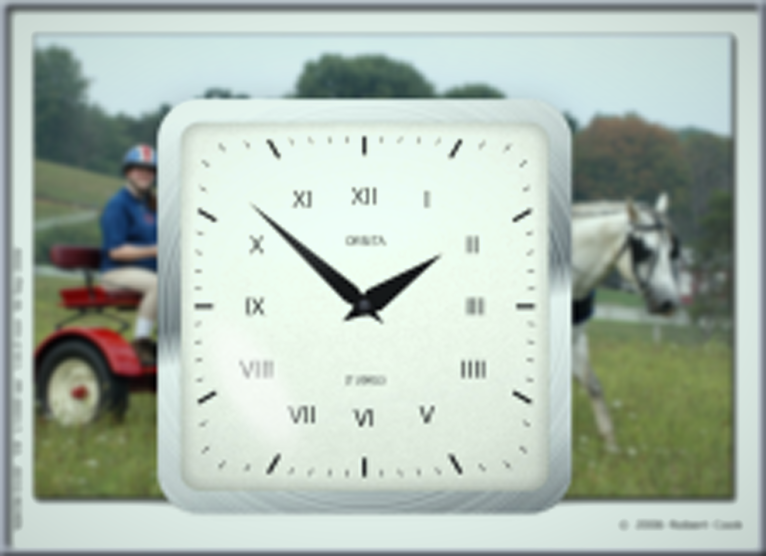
1:52
